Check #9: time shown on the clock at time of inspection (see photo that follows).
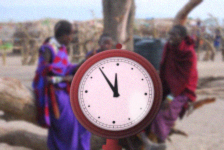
11:54
